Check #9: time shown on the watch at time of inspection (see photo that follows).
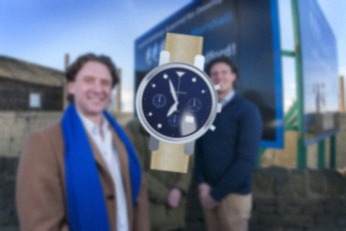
6:56
